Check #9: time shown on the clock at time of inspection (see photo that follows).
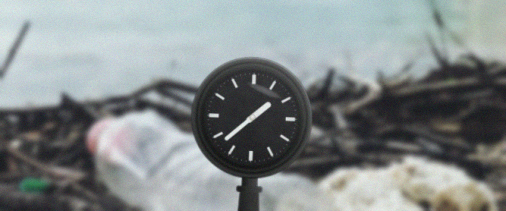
1:38
